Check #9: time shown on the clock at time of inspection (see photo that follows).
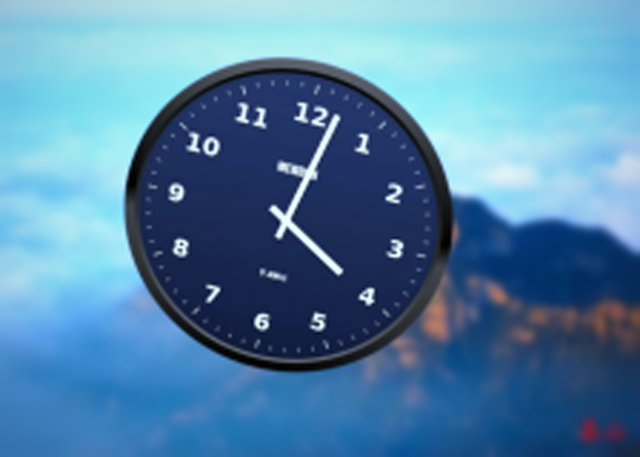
4:02
